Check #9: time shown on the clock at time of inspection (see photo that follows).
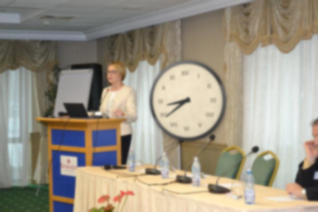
8:39
